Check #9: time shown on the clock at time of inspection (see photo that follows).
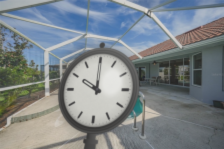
10:00
